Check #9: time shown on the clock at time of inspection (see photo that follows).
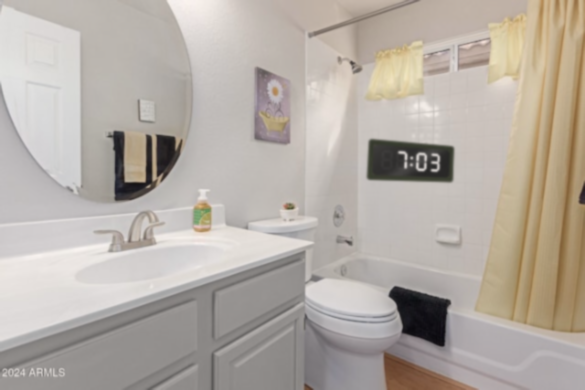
7:03
